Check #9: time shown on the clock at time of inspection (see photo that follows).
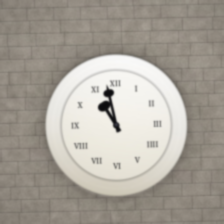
10:58
